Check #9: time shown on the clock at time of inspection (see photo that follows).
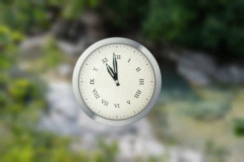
10:59
